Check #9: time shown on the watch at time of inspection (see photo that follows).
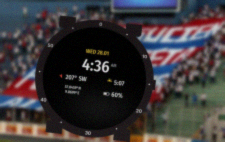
4:36
